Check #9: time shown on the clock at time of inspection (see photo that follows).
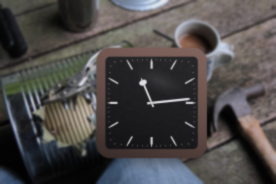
11:14
